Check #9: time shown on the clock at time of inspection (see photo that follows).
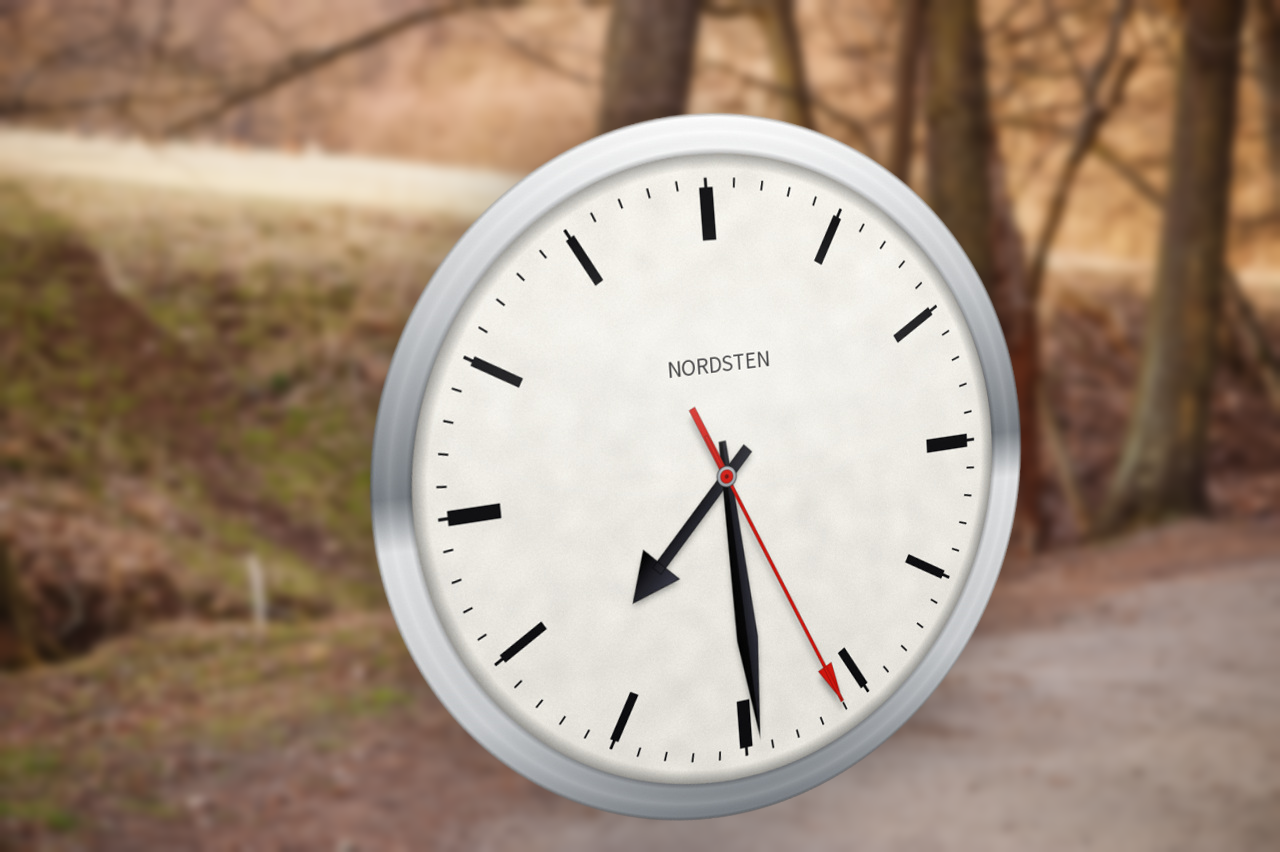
7:29:26
